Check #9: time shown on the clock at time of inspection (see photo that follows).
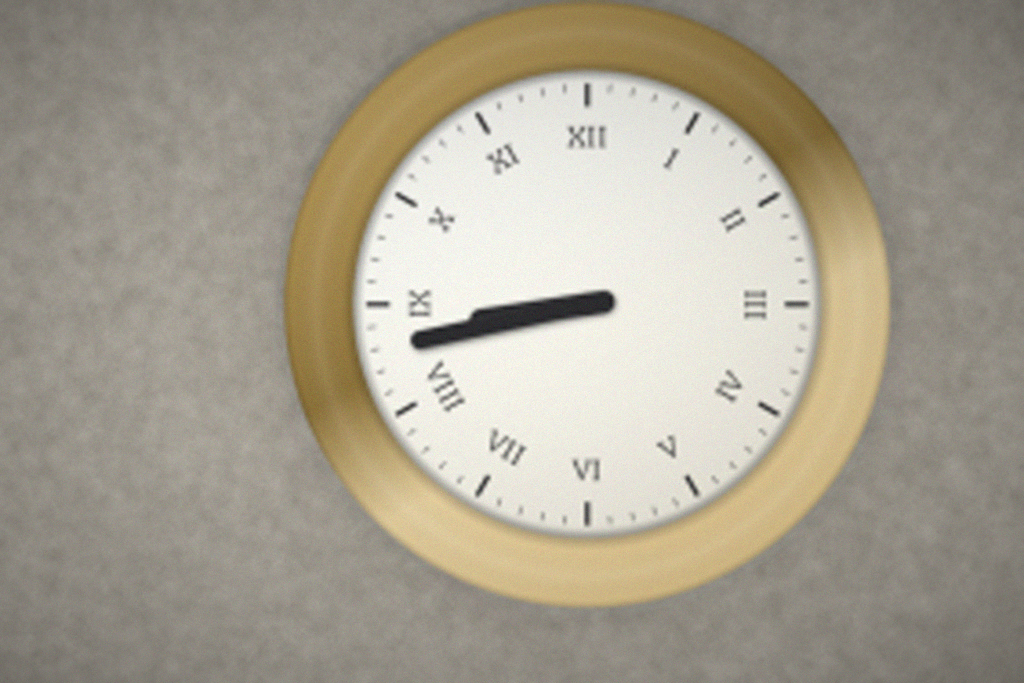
8:43
